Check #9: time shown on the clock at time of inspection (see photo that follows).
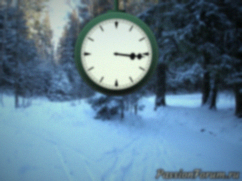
3:16
